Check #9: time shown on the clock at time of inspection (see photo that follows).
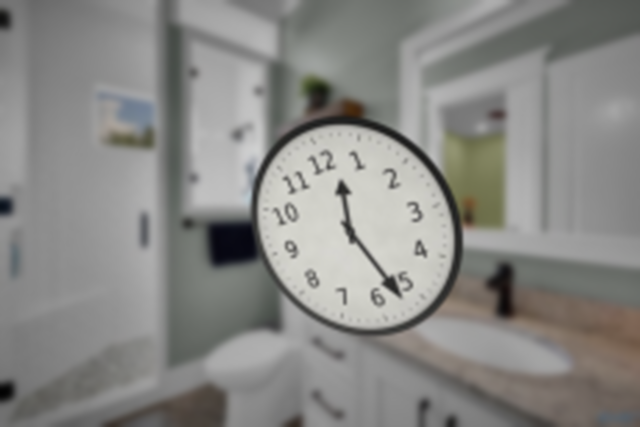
12:27
